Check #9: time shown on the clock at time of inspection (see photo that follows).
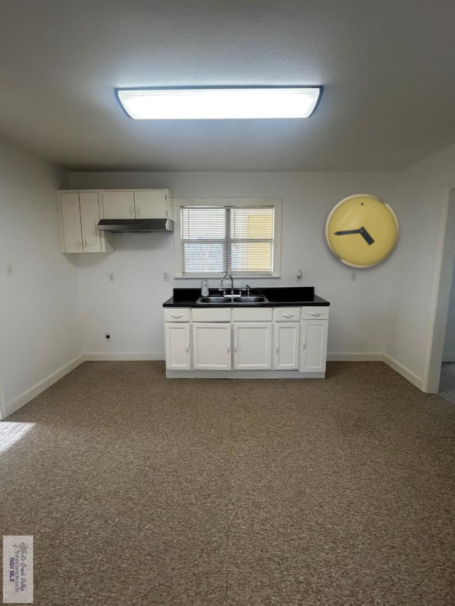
4:44
